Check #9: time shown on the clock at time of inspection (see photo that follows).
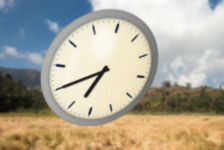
6:40
